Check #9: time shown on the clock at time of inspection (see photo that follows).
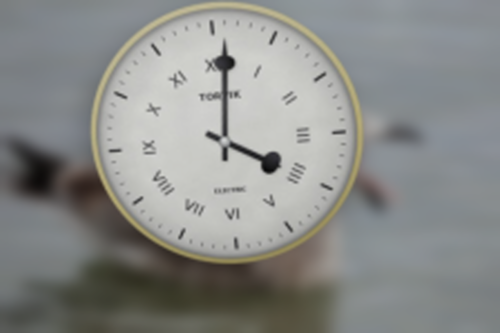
4:01
